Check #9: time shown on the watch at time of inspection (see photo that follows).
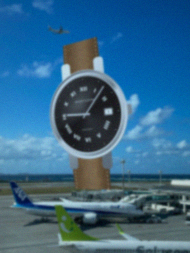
9:07
